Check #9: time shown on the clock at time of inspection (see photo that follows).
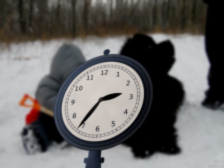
2:36
